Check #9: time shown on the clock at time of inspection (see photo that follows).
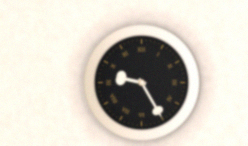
9:25
